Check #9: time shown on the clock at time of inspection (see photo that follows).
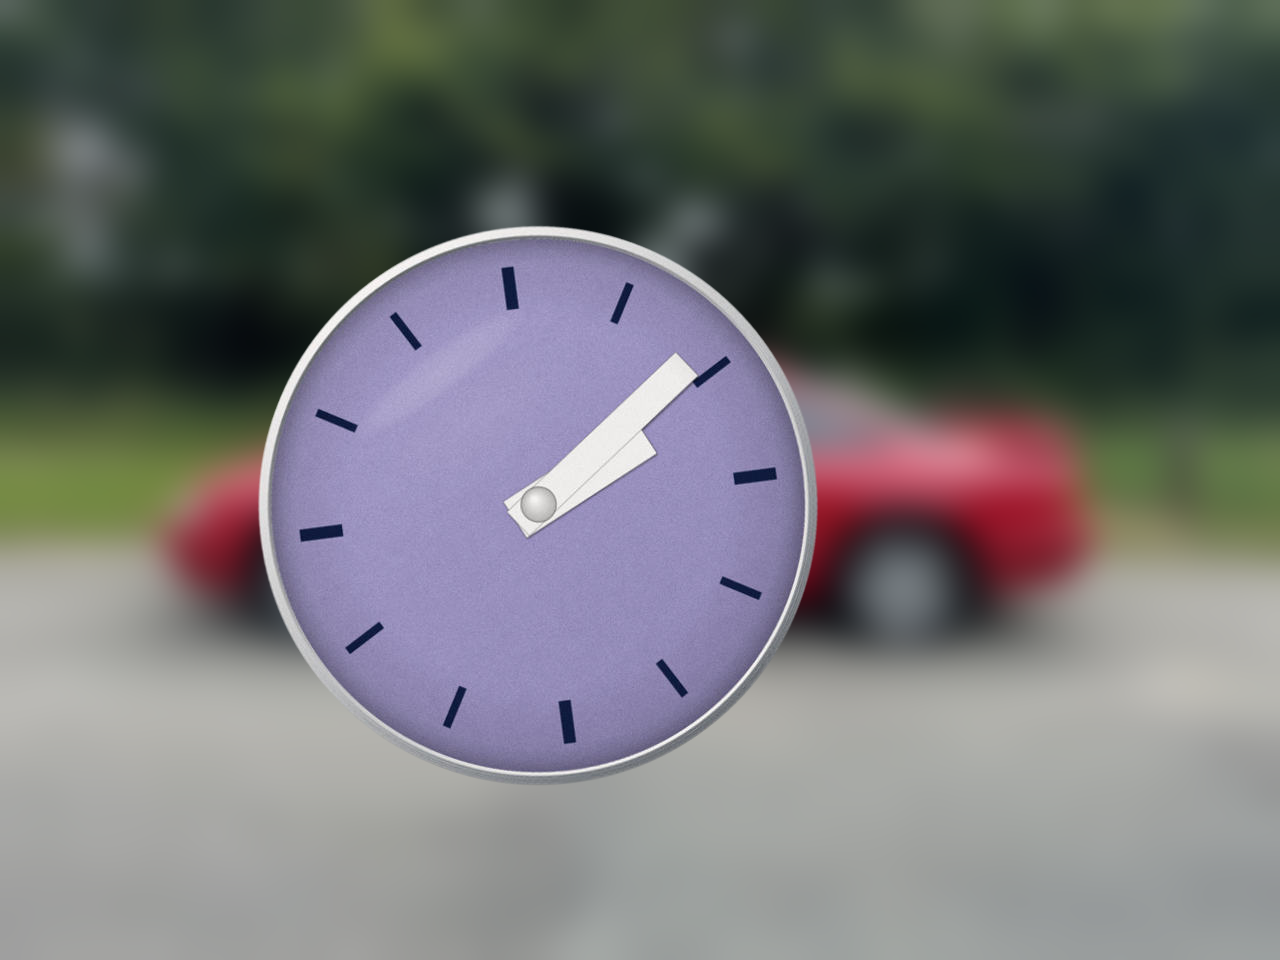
2:09
